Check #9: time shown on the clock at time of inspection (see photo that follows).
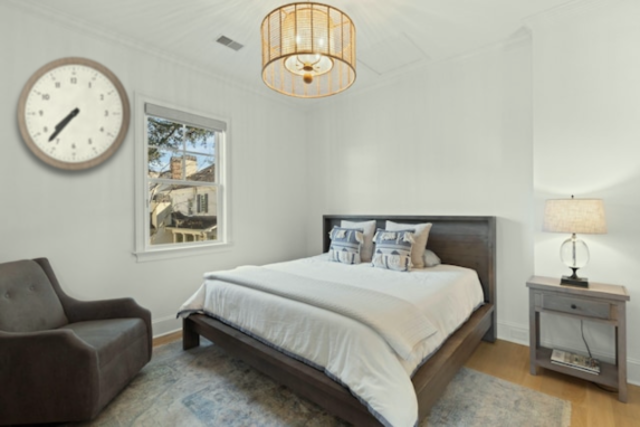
7:37
